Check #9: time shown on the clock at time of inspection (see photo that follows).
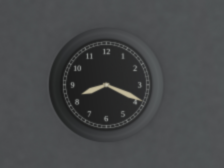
8:19
